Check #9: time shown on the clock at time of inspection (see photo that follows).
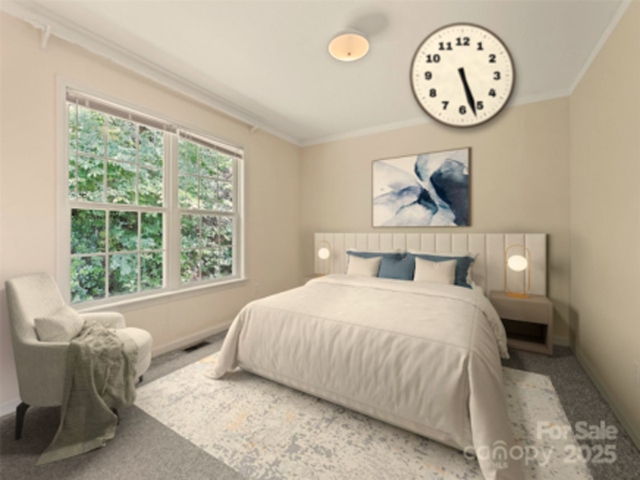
5:27
